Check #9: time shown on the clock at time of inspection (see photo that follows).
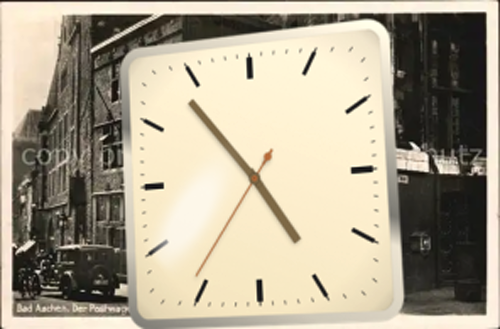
4:53:36
